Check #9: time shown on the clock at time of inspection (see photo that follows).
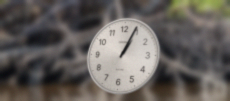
1:04
